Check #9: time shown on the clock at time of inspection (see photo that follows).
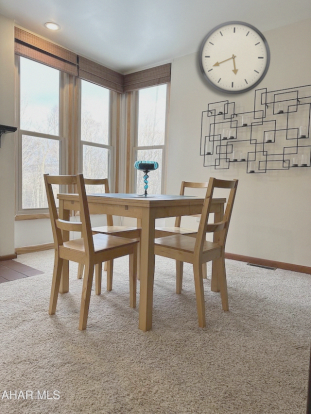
5:41
